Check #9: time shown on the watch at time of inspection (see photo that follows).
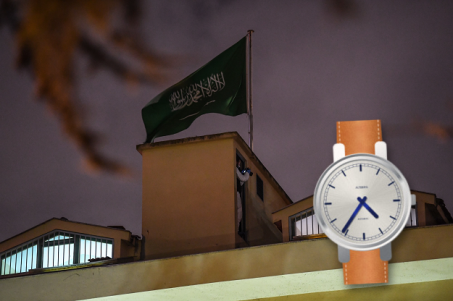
4:36
